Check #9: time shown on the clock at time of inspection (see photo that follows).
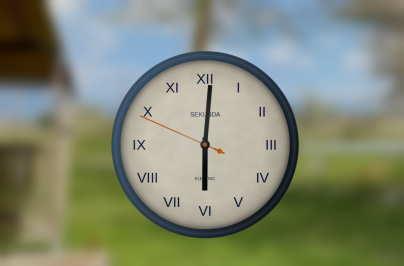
6:00:49
